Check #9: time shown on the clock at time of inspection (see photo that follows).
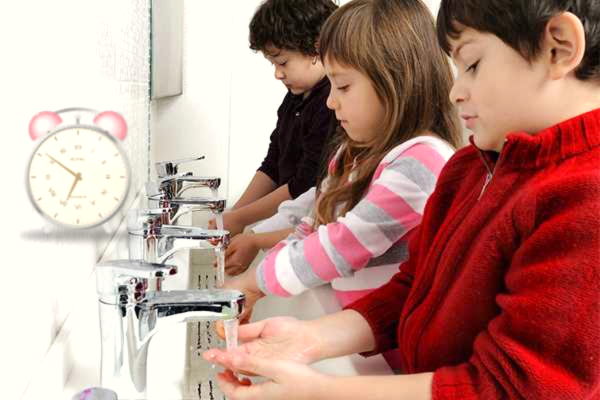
6:51
